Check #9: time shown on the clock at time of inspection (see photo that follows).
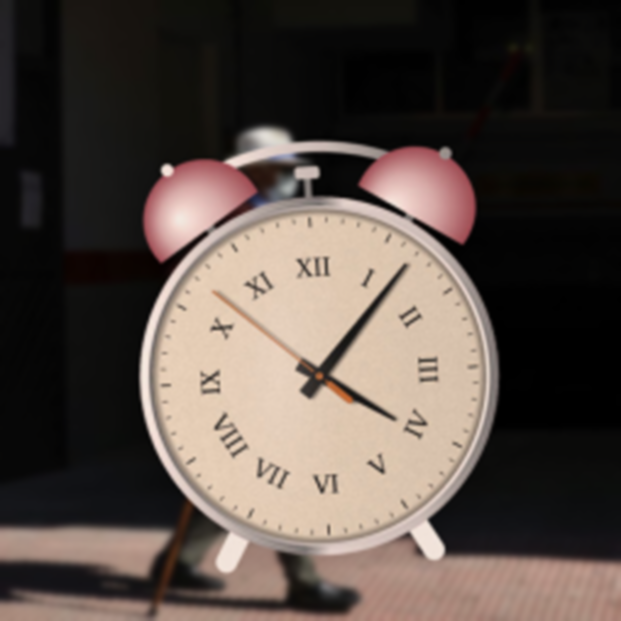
4:06:52
